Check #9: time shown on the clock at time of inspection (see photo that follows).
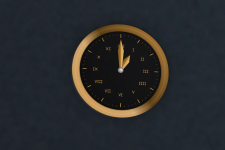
1:00
